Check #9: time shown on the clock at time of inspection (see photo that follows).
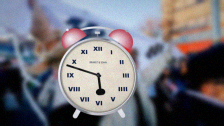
5:48
